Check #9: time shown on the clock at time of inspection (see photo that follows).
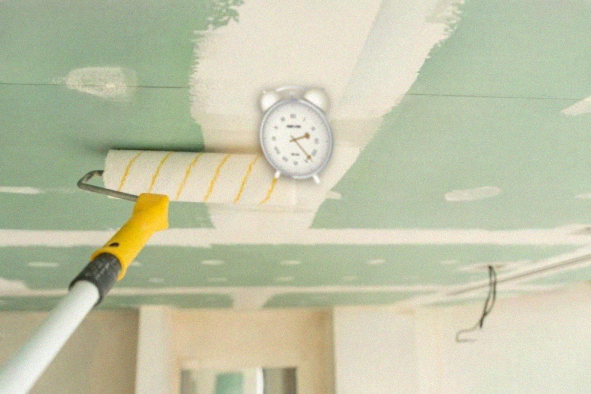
2:23
